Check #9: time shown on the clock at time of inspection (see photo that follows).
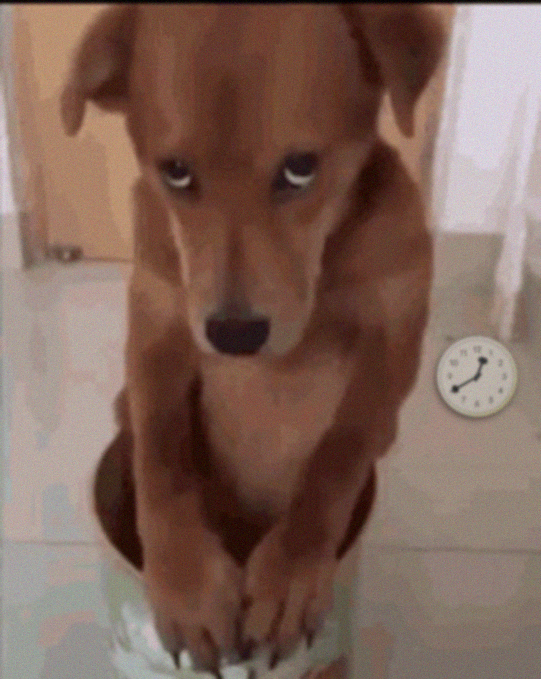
12:40
